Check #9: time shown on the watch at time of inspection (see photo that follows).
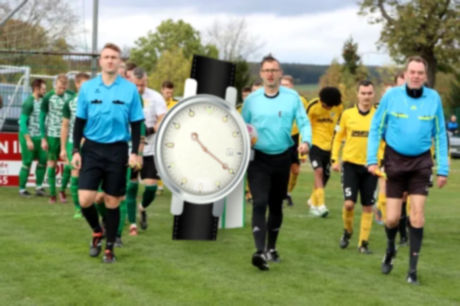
10:20
